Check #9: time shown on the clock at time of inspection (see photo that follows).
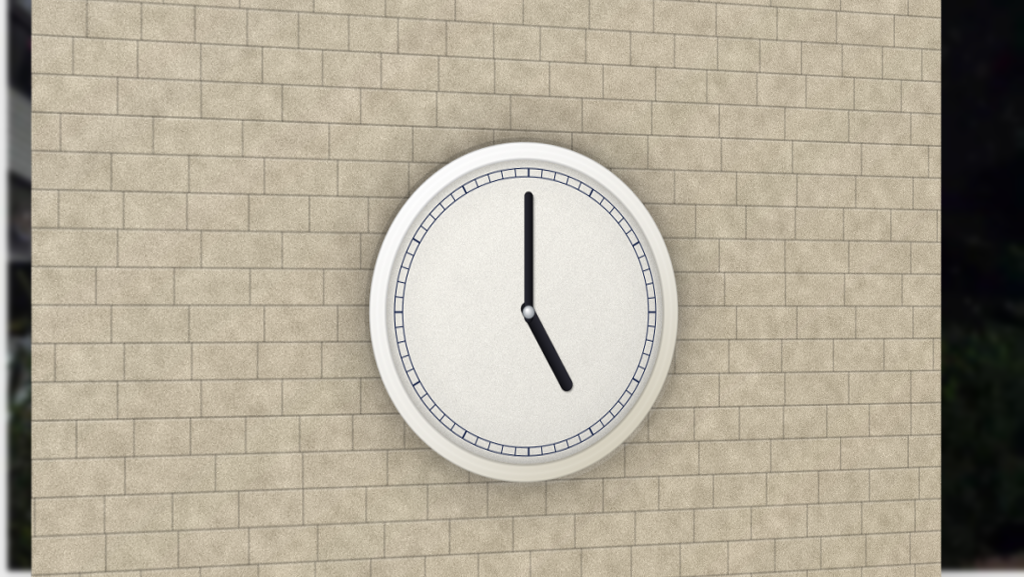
5:00
